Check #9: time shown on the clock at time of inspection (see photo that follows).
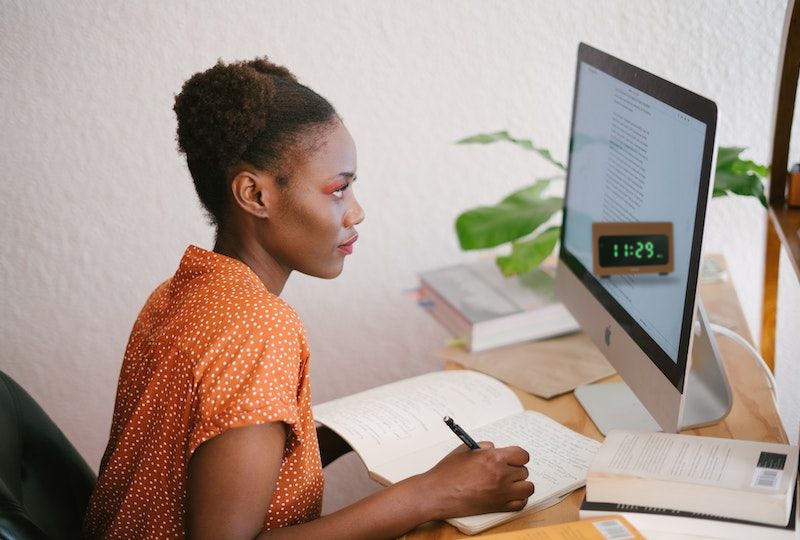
11:29
